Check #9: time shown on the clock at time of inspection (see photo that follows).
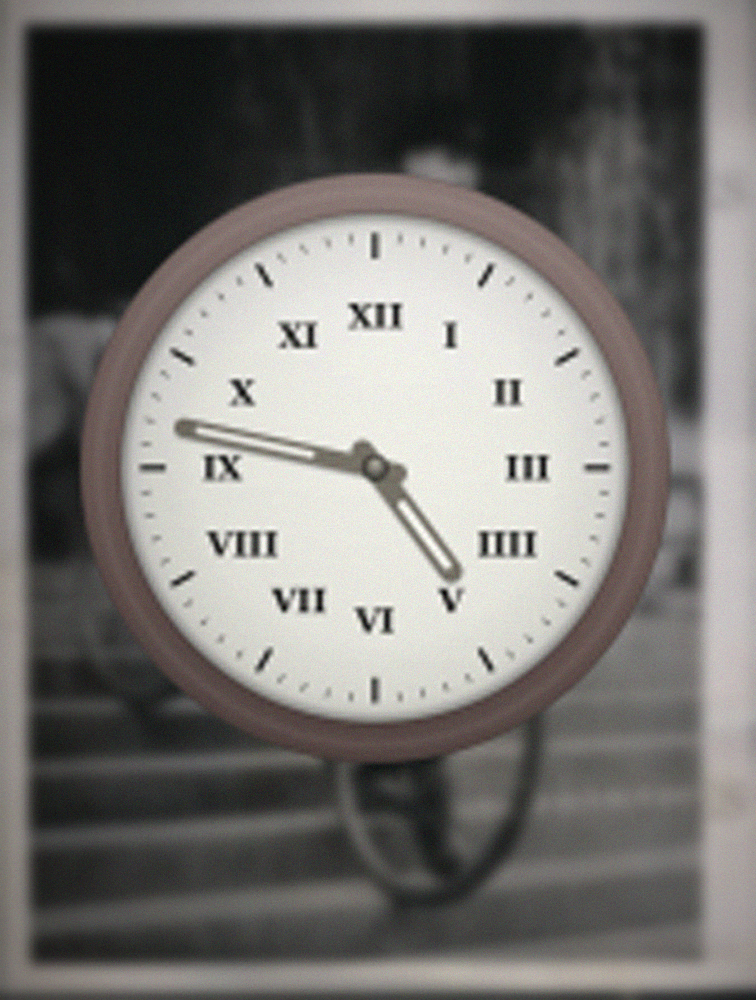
4:47
